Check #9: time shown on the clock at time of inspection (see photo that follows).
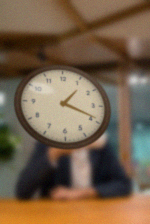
1:19
